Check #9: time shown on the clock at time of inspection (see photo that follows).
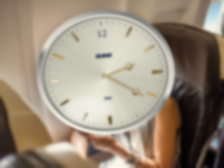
2:21
